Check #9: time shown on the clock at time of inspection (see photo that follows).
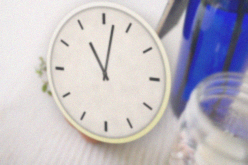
11:02
